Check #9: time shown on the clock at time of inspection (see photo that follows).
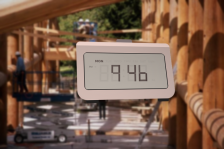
9:46
